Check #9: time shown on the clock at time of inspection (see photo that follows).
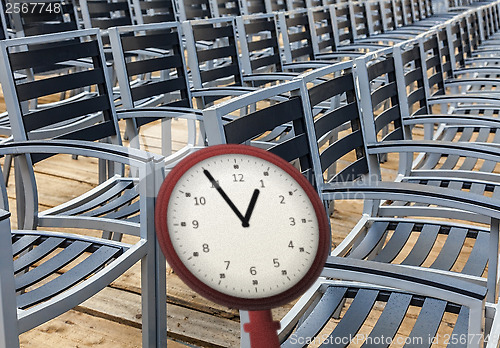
12:55
